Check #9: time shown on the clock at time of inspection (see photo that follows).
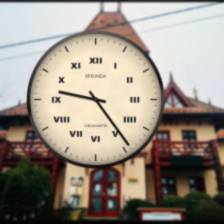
9:24
